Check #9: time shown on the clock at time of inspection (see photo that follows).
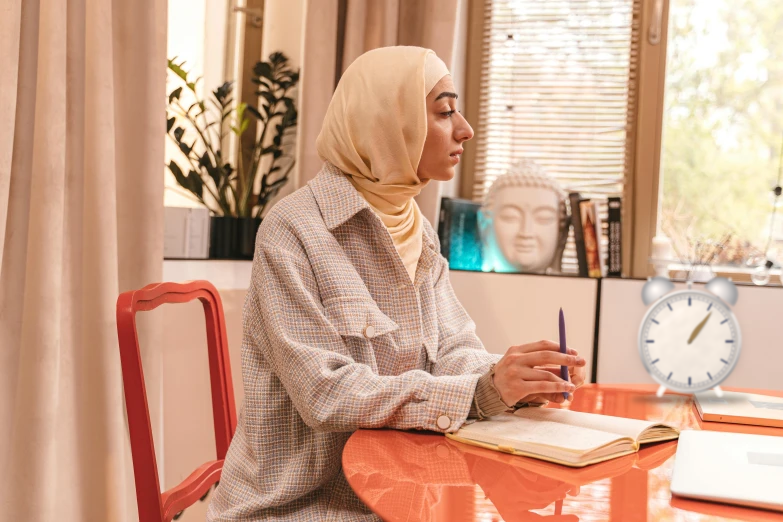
1:06
